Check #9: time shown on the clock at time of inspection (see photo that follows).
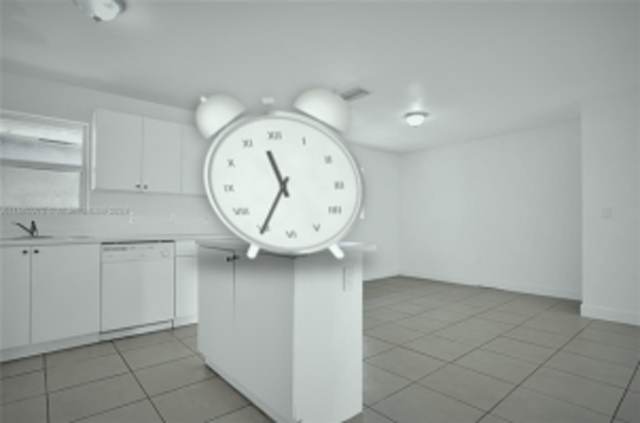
11:35
